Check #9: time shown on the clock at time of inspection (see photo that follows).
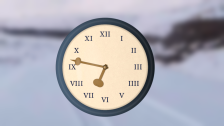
6:47
